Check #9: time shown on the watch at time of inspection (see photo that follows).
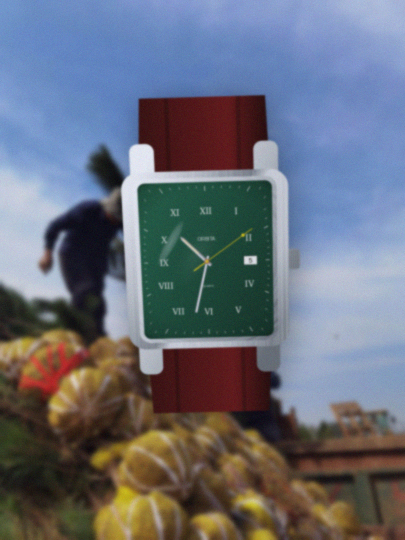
10:32:09
